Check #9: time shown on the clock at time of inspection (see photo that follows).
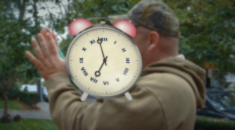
6:58
